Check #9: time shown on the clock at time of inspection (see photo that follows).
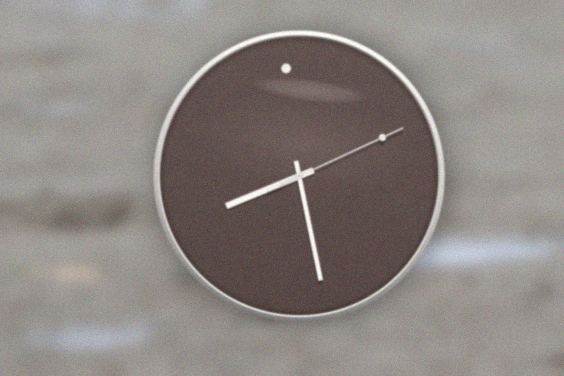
8:29:12
